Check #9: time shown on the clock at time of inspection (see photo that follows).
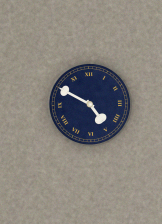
4:50
